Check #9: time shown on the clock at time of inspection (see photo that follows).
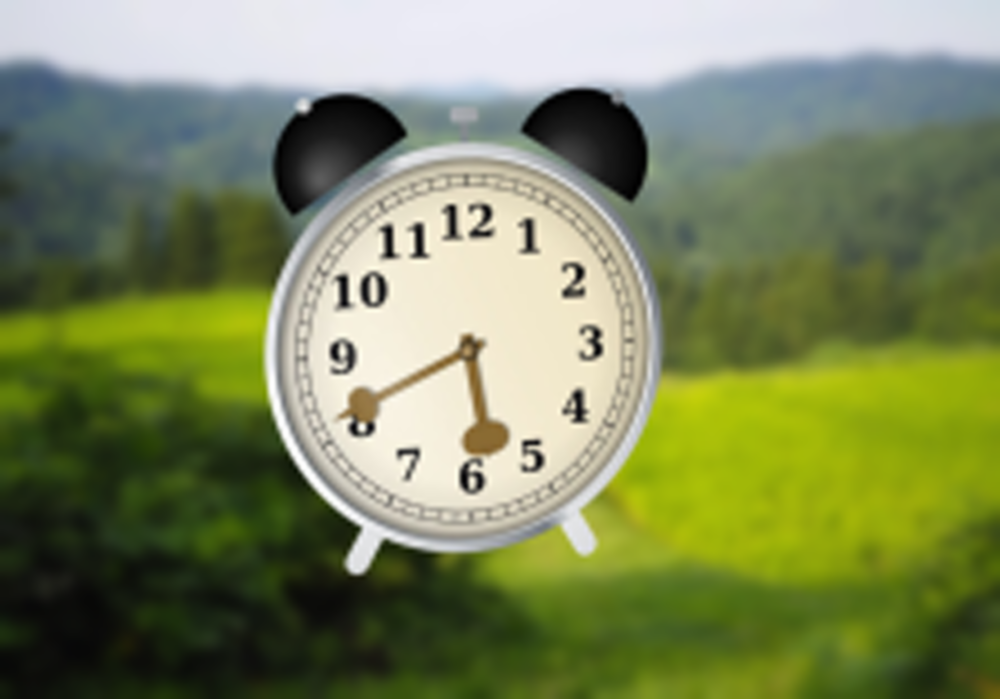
5:41
